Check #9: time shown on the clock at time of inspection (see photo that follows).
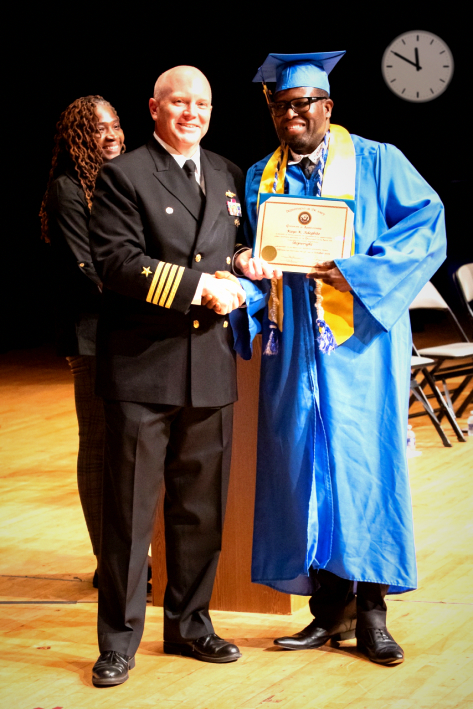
11:50
